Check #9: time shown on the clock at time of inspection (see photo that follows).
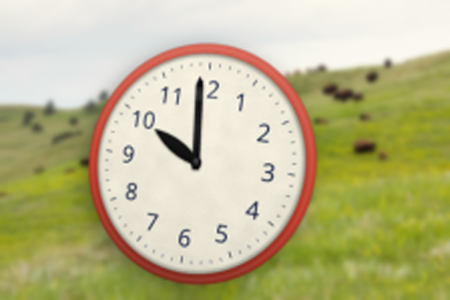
9:59
